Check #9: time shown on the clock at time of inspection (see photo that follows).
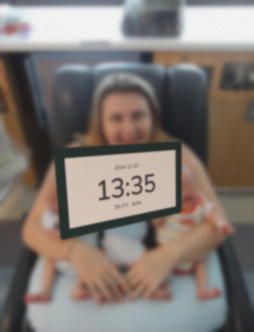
13:35
